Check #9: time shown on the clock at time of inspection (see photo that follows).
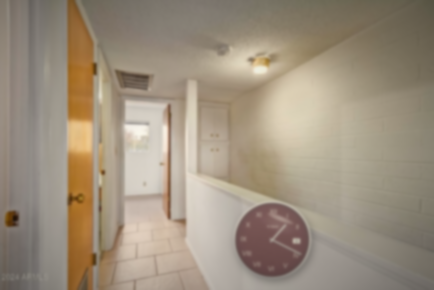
1:19
